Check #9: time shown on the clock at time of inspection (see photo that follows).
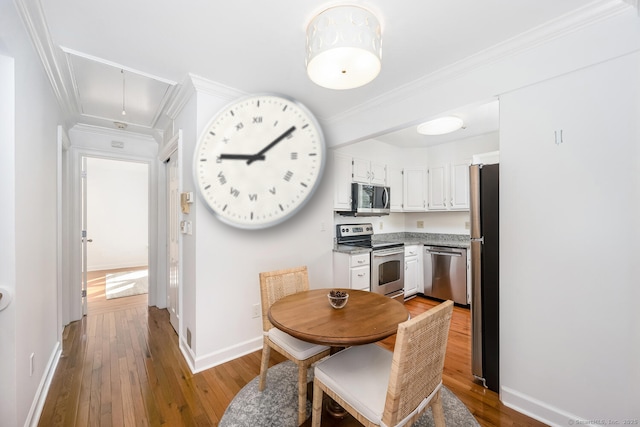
9:09
